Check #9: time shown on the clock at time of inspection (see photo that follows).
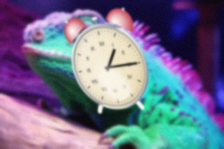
1:15
